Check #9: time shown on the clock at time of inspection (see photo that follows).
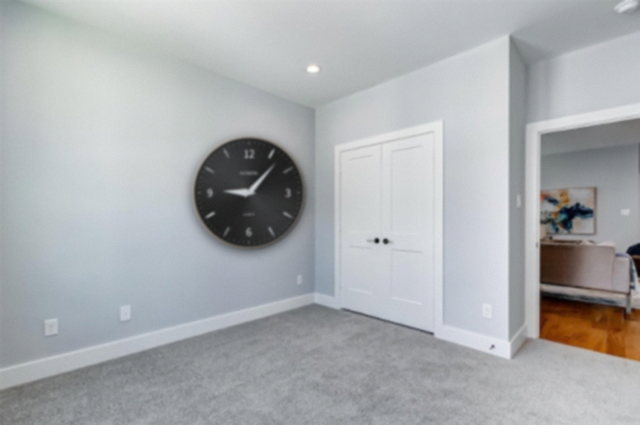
9:07
